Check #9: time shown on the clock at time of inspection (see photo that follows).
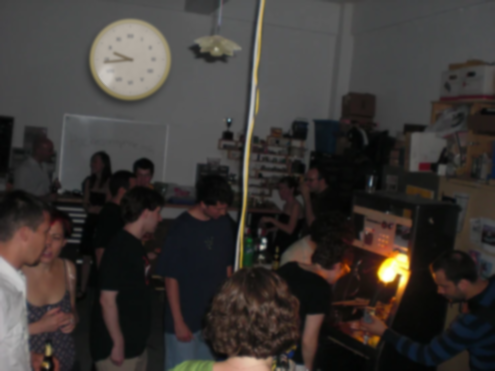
9:44
